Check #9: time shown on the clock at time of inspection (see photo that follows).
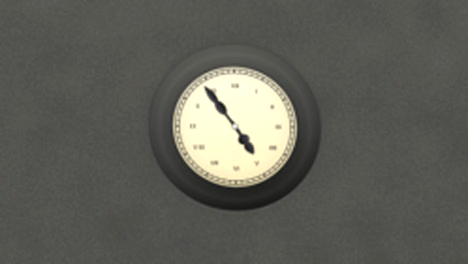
4:54
